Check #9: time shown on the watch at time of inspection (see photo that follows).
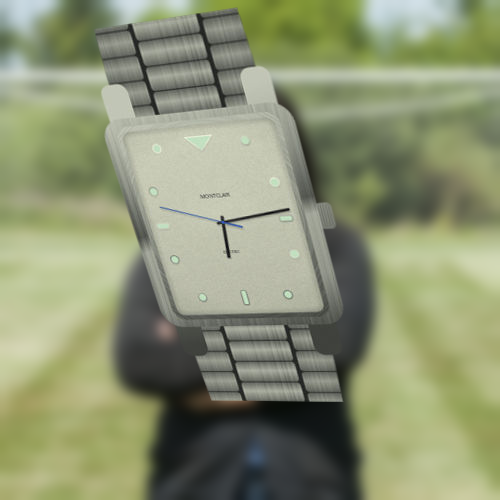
6:13:48
